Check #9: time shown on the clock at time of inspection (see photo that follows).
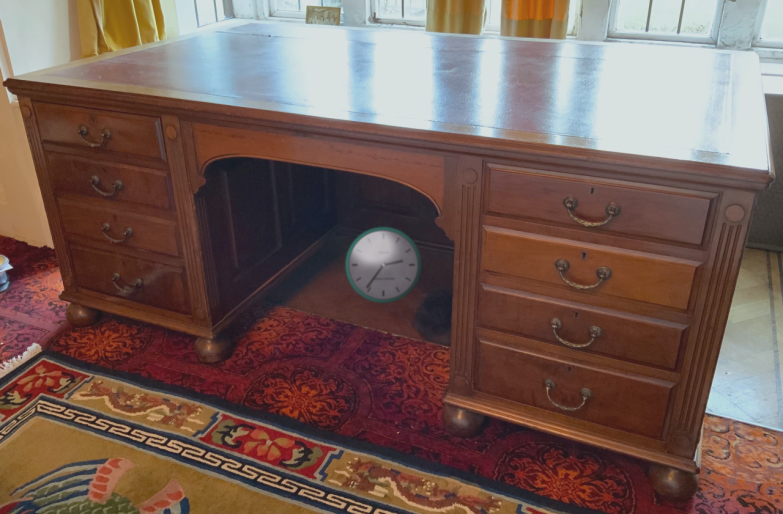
2:36
